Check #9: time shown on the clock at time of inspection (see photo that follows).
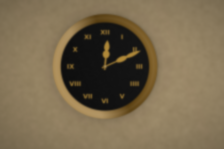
12:11
